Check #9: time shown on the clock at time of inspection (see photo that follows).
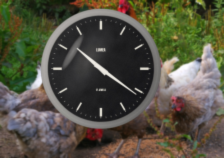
10:21
